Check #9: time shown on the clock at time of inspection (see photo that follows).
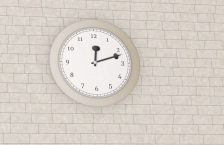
12:12
